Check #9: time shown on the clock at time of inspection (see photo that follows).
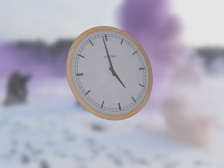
4:59
